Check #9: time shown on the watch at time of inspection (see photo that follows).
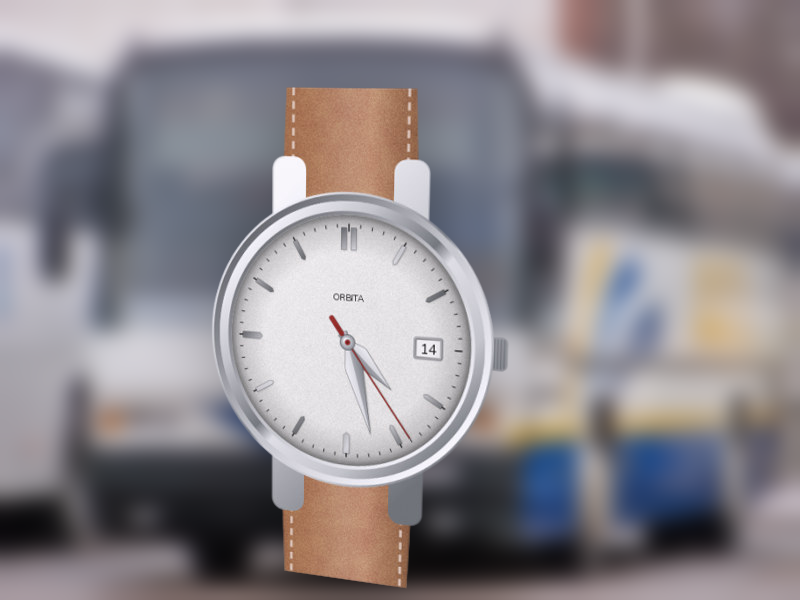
4:27:24
